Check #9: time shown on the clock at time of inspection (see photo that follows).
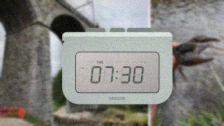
7:30
